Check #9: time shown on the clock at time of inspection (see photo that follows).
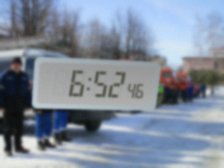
6:52:46
